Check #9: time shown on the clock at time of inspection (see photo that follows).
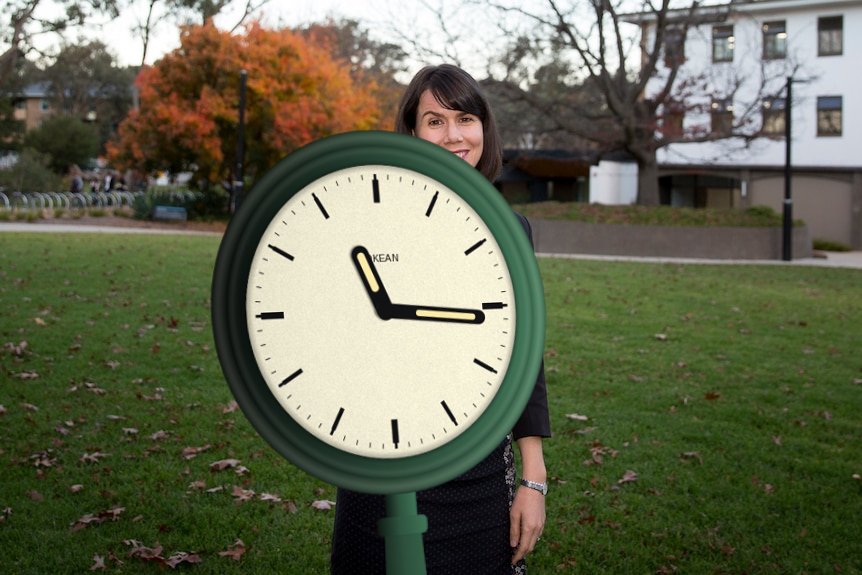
11:16
